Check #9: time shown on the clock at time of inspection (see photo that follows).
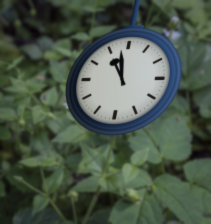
10:58
